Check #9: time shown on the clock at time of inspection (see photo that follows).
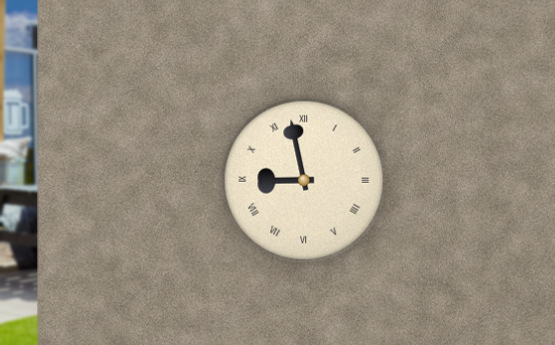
8:58
